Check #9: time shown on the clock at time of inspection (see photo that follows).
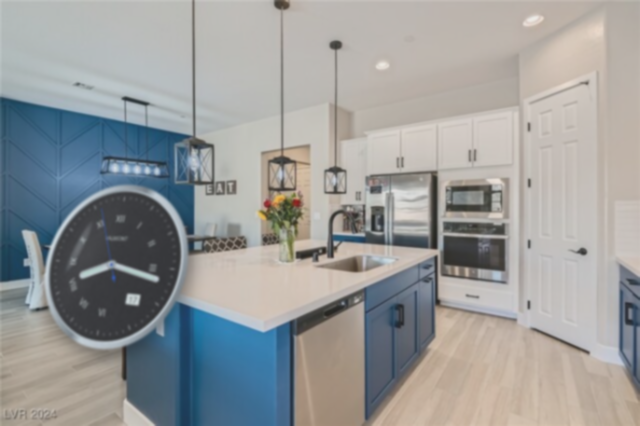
8:16:56
